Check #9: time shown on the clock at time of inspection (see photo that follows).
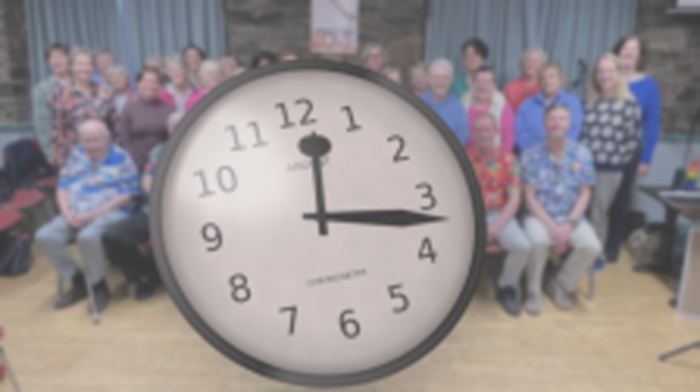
12:17
